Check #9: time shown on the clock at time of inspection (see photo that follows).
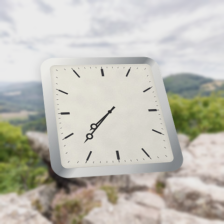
7:37
